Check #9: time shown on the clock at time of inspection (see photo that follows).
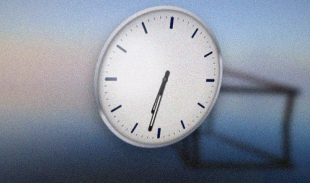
6:32
